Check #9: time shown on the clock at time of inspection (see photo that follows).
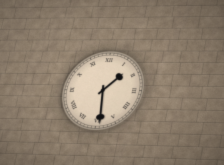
1:29
